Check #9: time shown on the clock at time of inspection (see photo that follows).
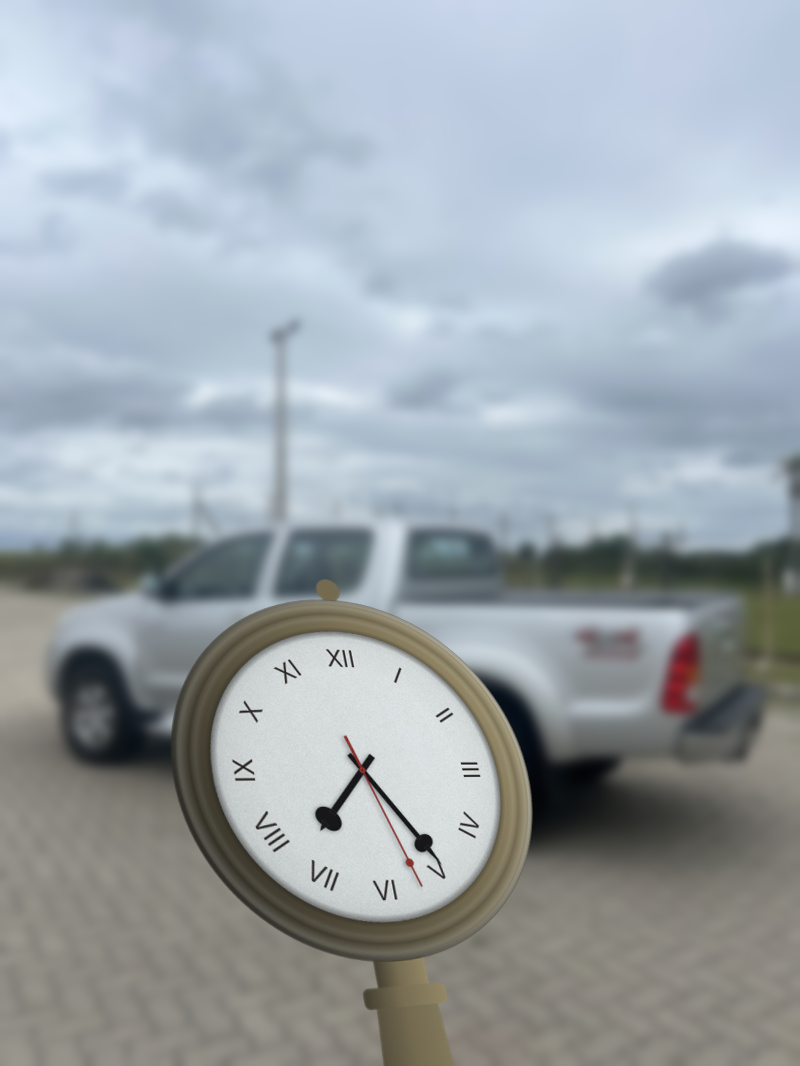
7:24:27
